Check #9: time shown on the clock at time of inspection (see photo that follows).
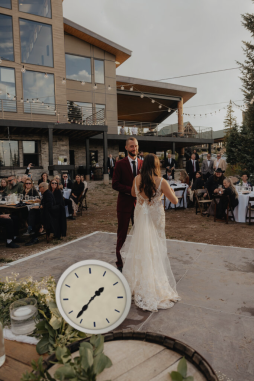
1:37
